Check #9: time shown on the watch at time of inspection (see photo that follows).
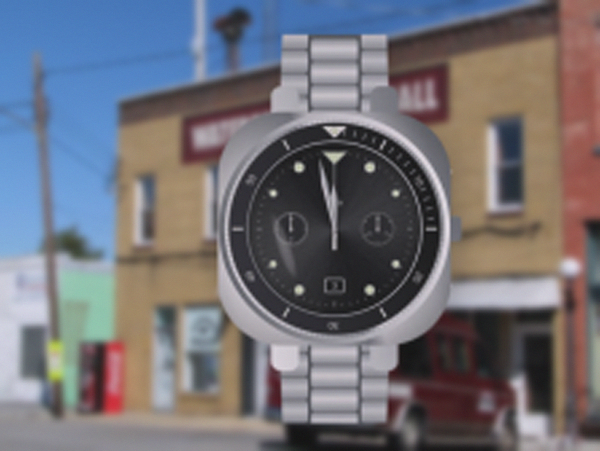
11:58
